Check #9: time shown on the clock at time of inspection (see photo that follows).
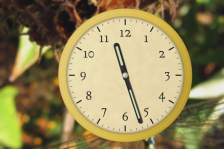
11:27
